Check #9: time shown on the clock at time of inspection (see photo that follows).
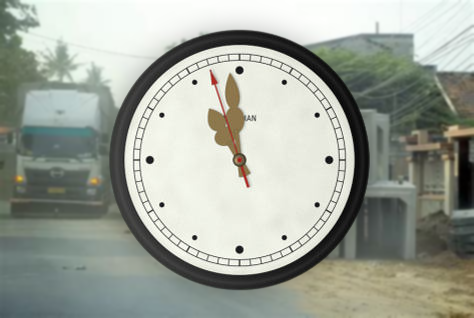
10:58:57
